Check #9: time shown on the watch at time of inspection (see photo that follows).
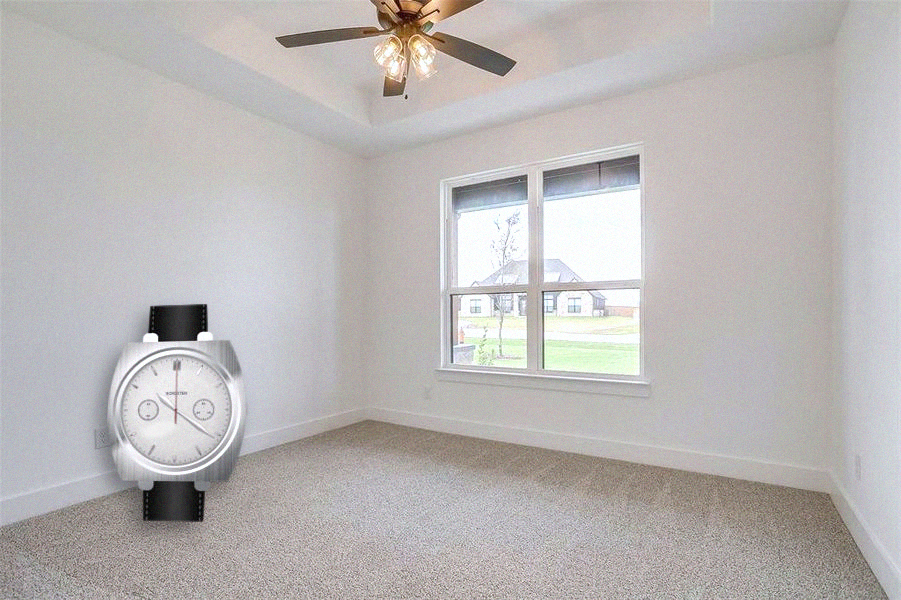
10:21
